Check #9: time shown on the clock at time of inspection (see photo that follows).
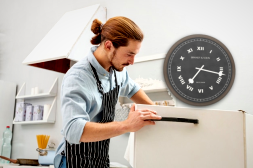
7:17
